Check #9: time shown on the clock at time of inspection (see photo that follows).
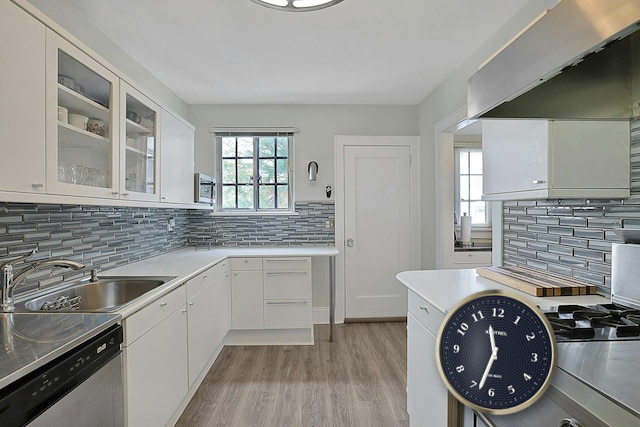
11:33
